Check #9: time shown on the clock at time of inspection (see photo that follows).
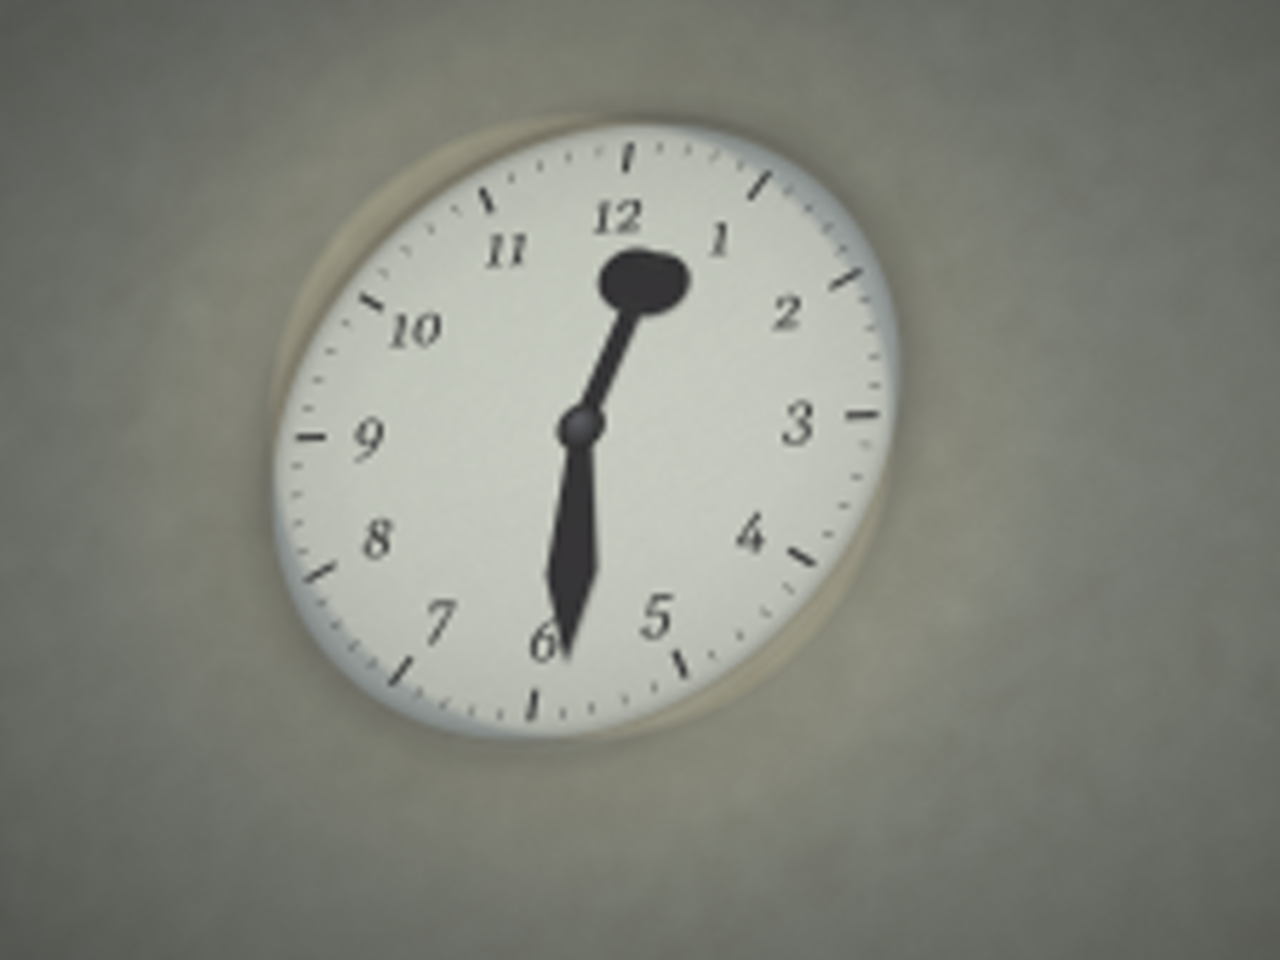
12:29
